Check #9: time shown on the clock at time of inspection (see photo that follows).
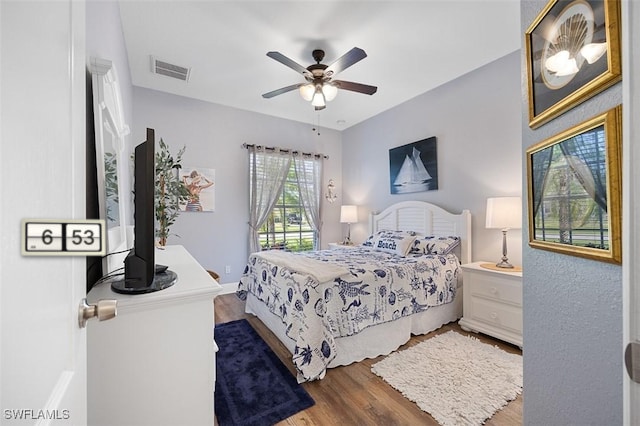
6:53
